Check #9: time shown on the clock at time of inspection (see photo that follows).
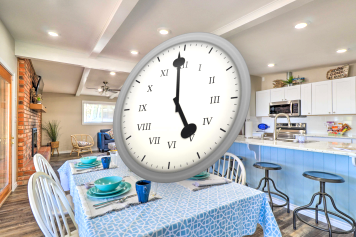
4:59
